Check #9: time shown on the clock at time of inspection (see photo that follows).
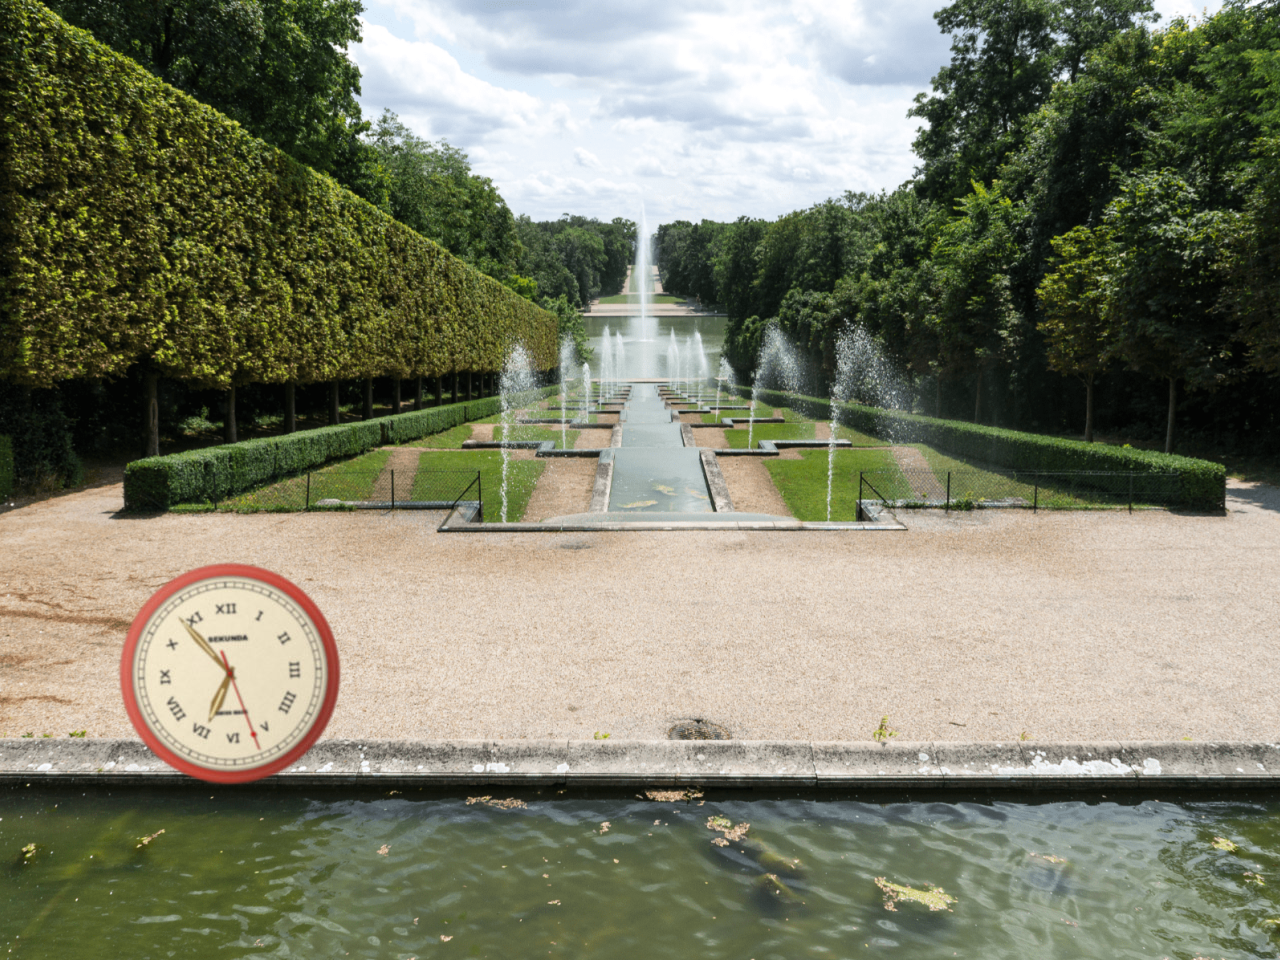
6:53:27
